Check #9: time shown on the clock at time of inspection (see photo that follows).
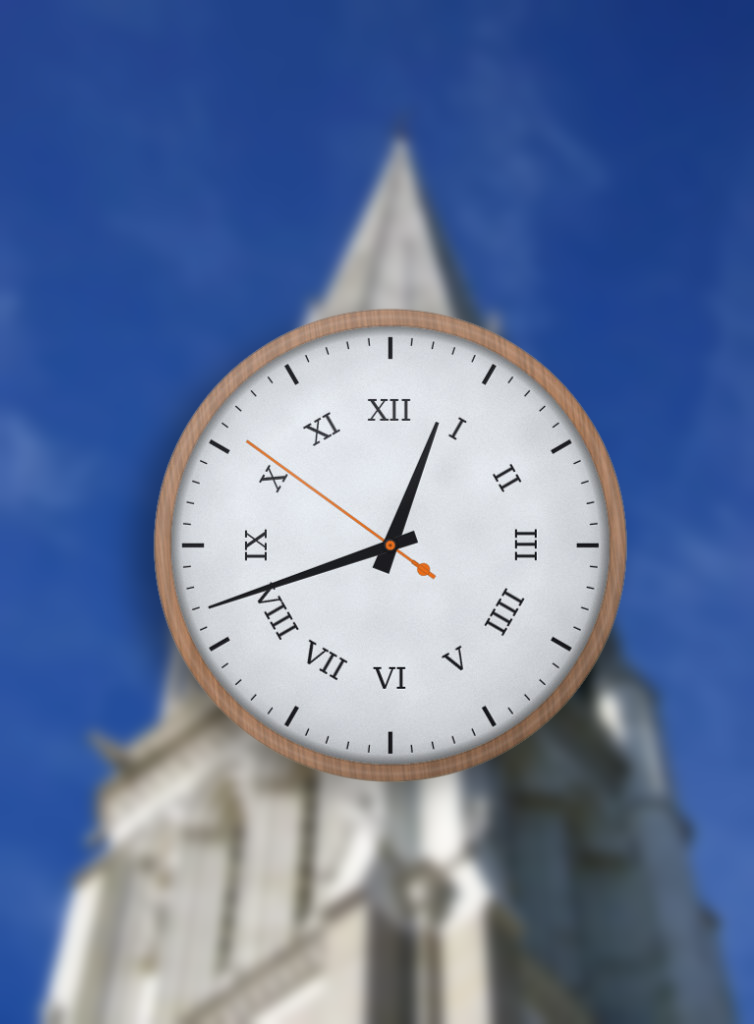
12:41:51
